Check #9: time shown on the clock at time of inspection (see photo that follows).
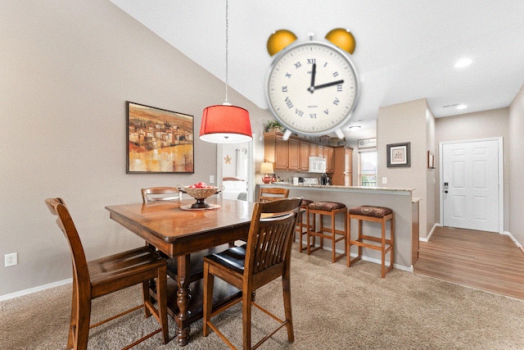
12:13
